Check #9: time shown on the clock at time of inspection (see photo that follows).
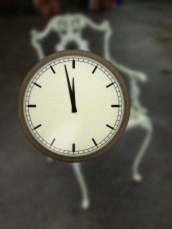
11:58
